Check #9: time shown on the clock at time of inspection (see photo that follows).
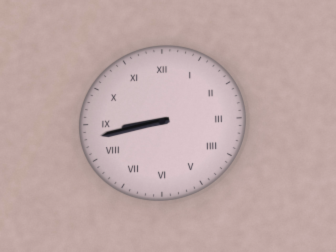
8:43
